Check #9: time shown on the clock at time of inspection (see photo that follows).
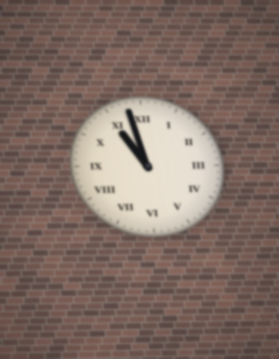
10:58
